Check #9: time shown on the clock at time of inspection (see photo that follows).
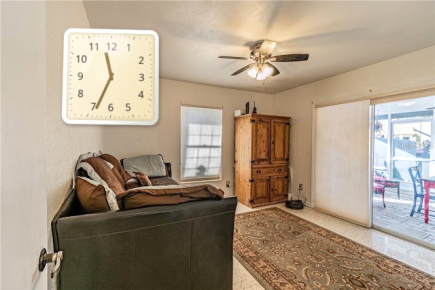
11:34
